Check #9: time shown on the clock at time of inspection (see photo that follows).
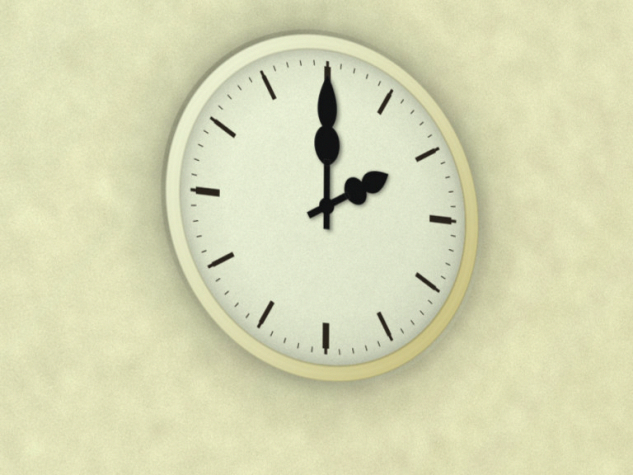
2:00
